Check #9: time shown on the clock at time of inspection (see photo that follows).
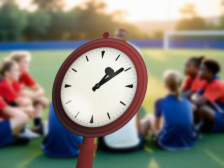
1:09
